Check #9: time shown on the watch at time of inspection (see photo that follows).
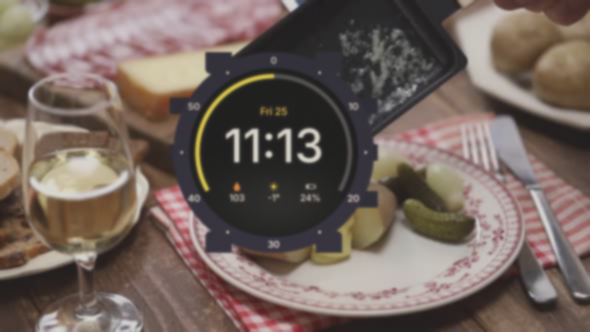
11:13
